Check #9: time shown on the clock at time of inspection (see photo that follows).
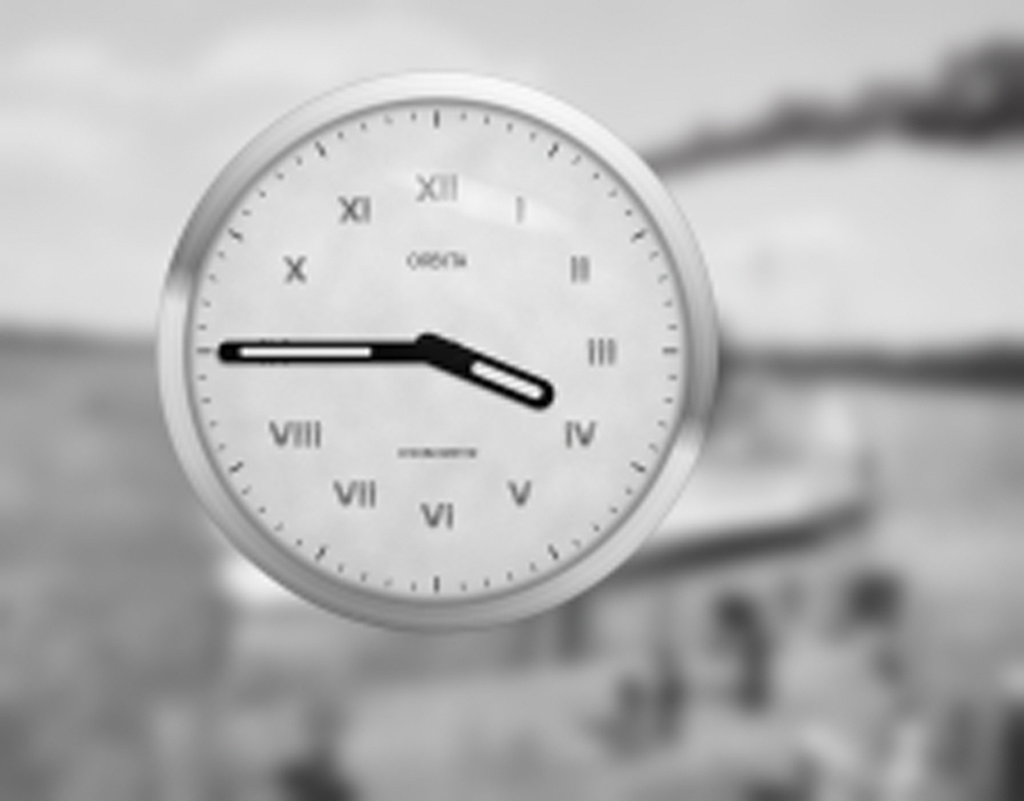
3:45
